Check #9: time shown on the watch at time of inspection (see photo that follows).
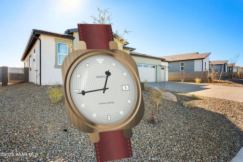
12:44
